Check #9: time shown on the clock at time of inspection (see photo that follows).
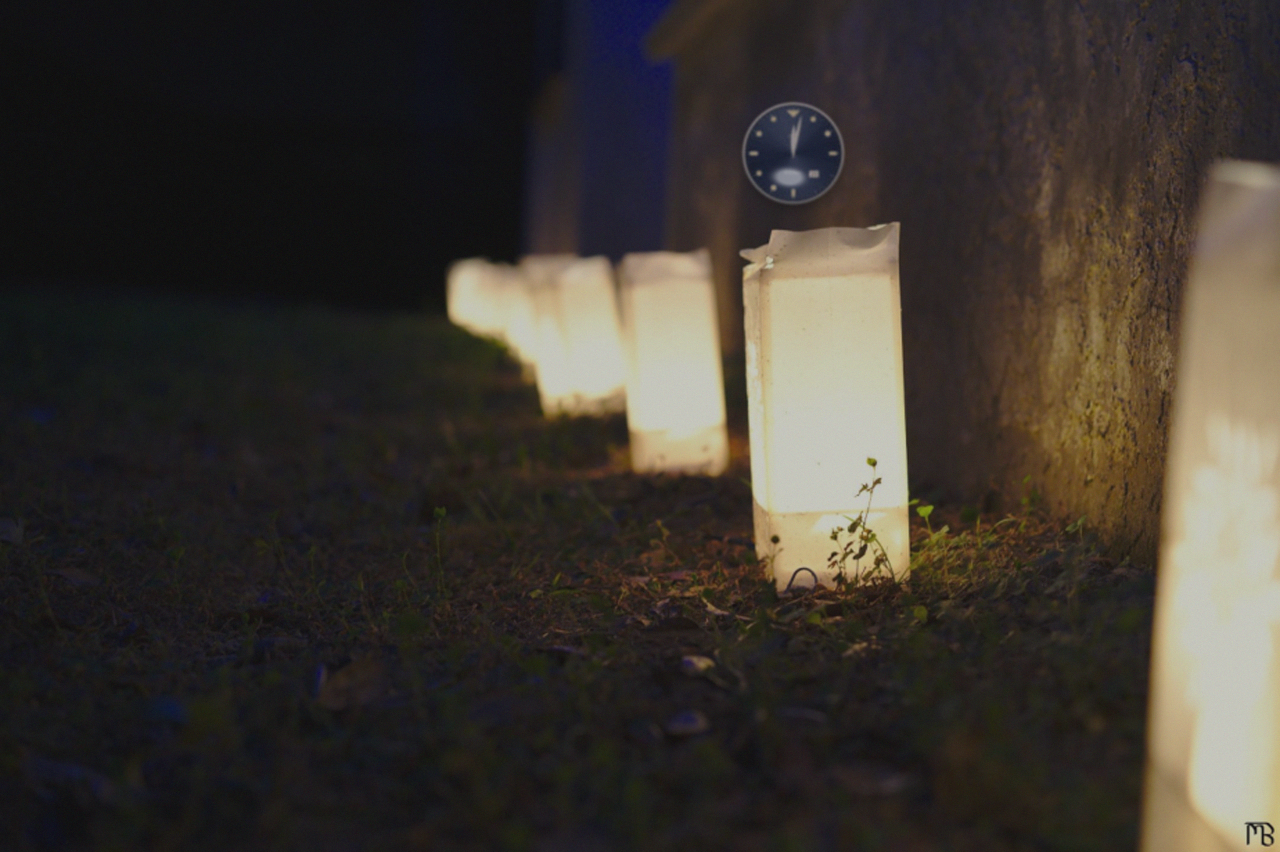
12:02
